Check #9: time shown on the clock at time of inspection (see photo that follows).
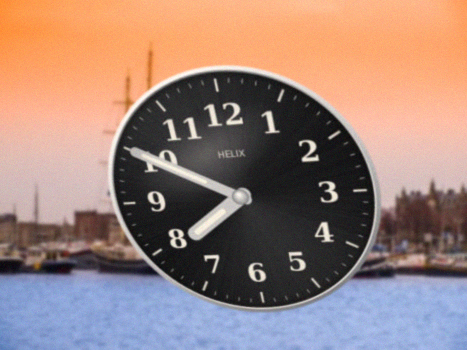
7:50
